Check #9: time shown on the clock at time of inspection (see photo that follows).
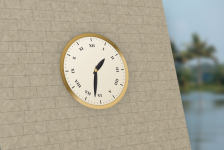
1:32
